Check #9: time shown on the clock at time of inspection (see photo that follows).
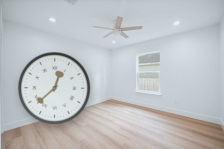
12:38
